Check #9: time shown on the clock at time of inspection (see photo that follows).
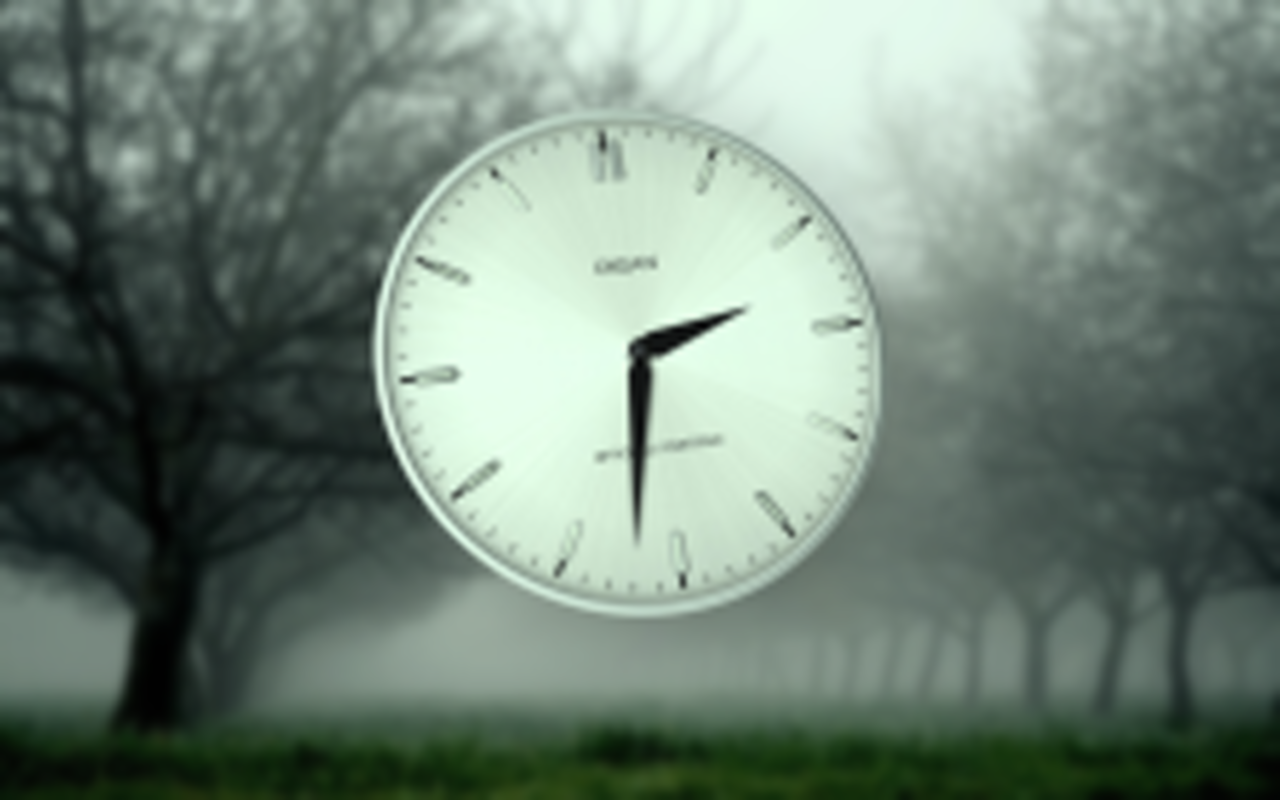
2:32
